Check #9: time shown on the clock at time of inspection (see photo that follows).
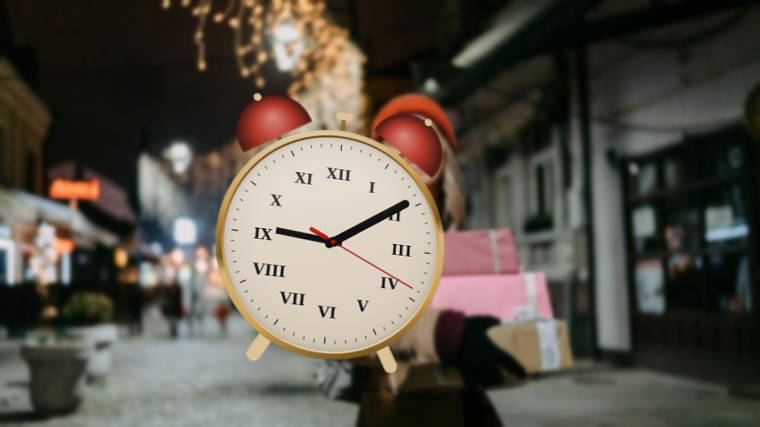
9:09:19
